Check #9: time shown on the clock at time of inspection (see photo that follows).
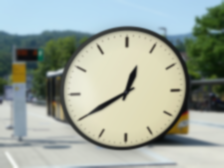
12:40
